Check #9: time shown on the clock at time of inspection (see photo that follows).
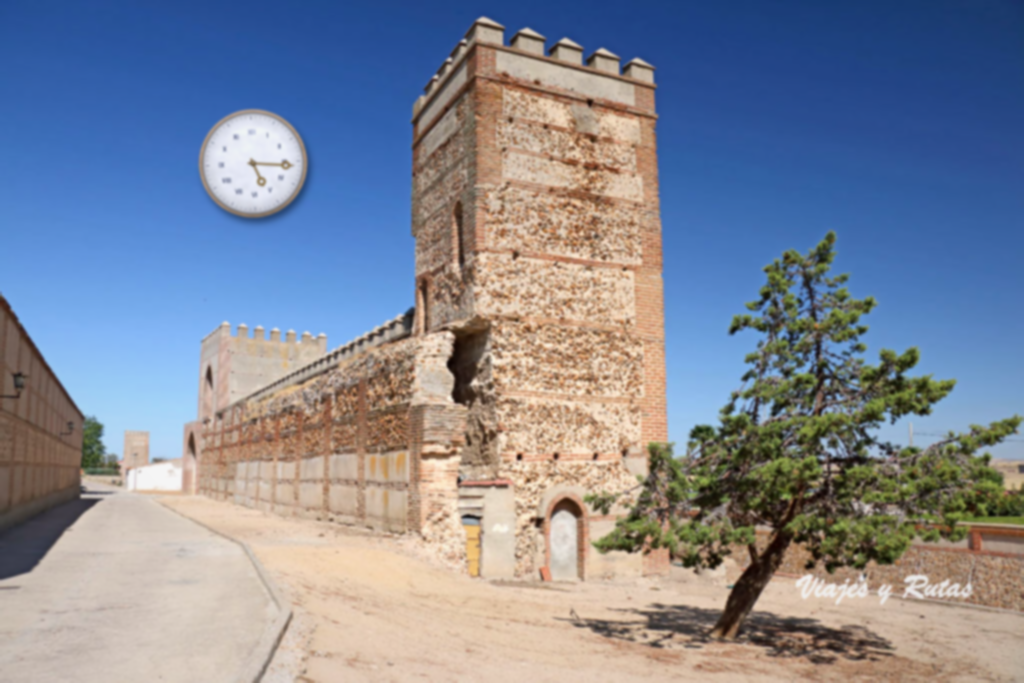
5:16
